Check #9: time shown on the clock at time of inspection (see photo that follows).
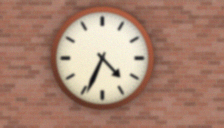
4:34
